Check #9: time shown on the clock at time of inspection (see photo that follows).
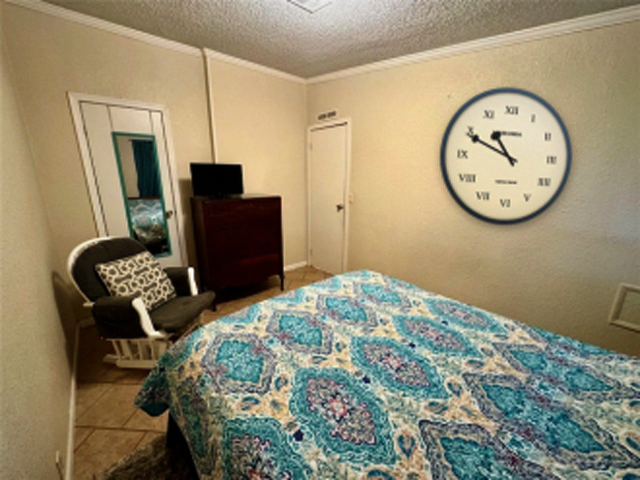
10:49
